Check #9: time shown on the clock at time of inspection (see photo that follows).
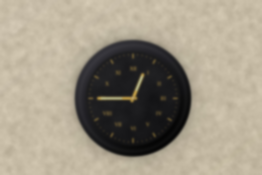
12:45
